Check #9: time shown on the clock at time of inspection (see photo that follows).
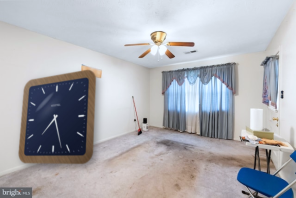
7:27
